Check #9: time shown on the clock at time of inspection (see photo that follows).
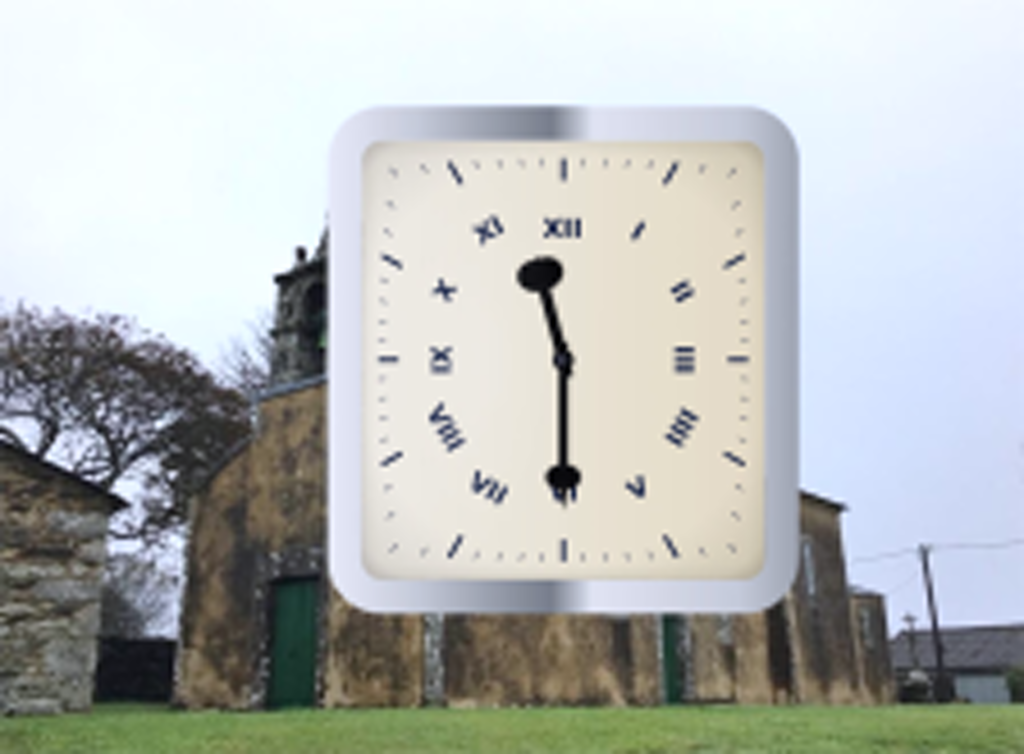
11:30
